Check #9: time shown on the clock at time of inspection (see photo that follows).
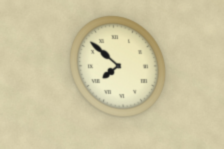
7:52
